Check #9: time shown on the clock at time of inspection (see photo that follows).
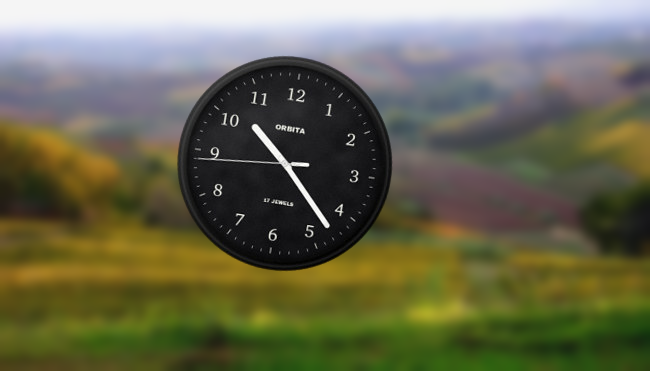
10:22:44
